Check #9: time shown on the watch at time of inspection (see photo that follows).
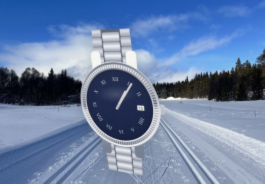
1:06
